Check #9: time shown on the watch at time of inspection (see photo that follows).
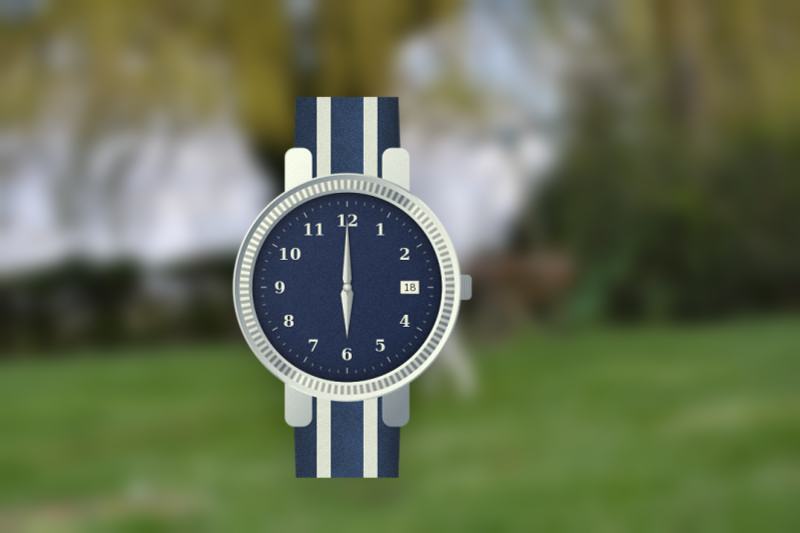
6:00
